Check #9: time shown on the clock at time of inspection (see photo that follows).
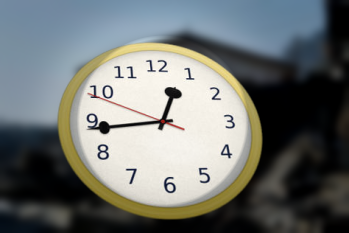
12:43:49
